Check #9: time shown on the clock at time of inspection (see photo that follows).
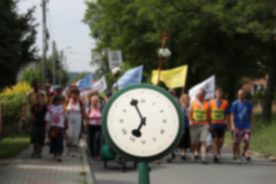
6:56
